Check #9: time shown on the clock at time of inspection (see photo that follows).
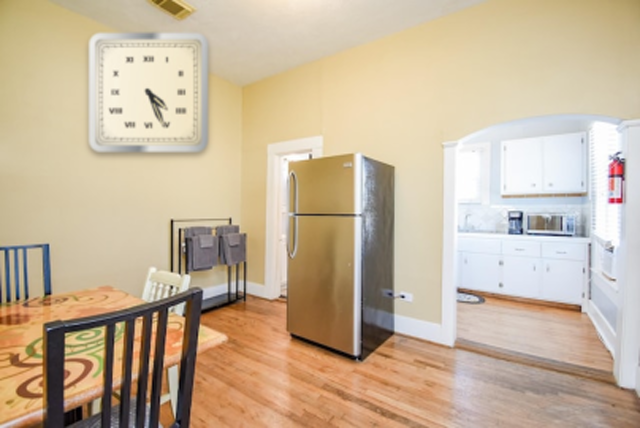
4:26
